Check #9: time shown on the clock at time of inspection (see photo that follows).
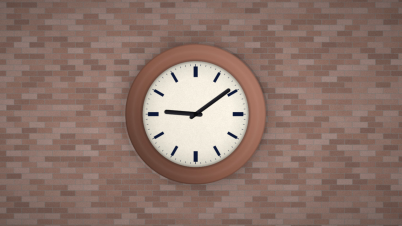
9:09
